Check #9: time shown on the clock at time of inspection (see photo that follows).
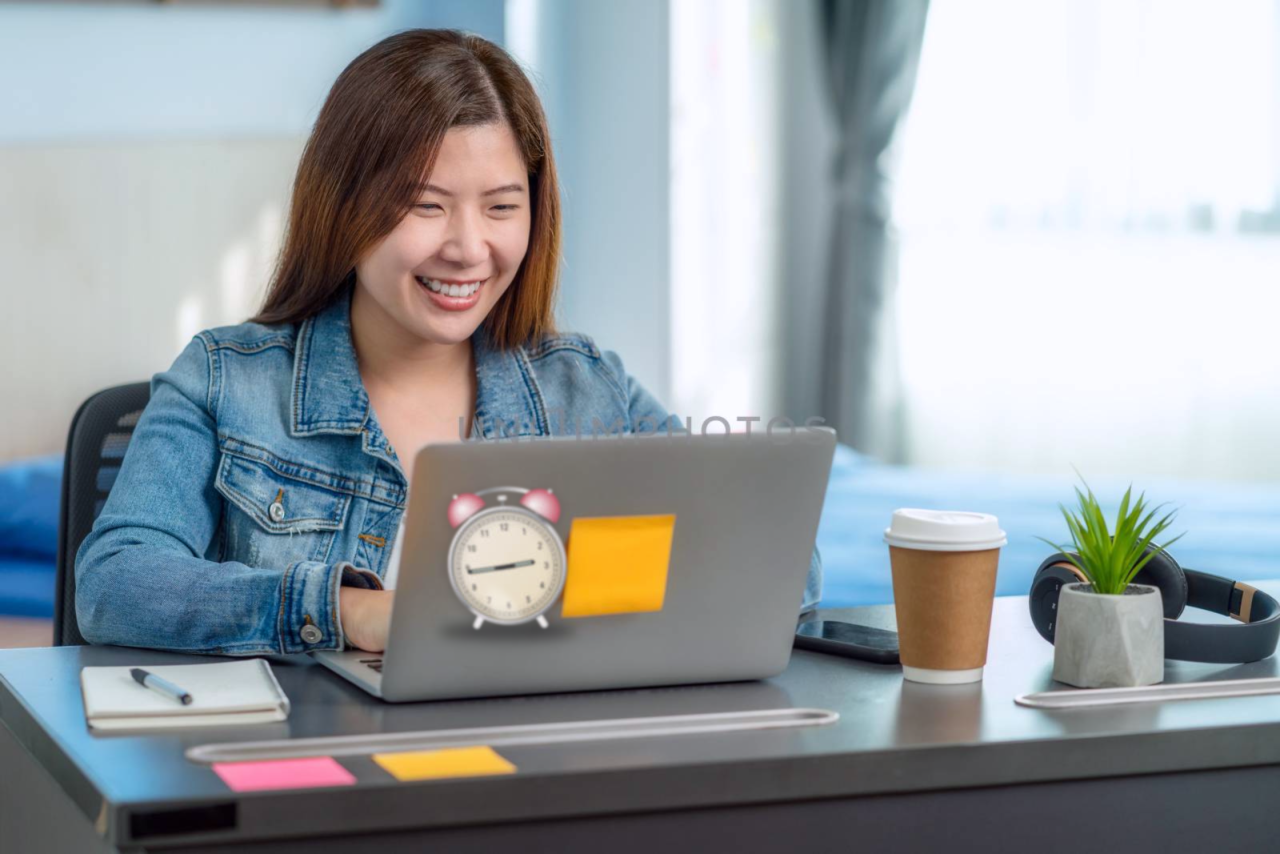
2:44
